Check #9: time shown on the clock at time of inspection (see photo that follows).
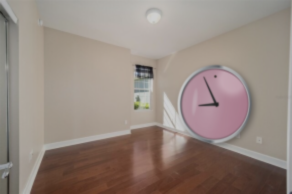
8:56
